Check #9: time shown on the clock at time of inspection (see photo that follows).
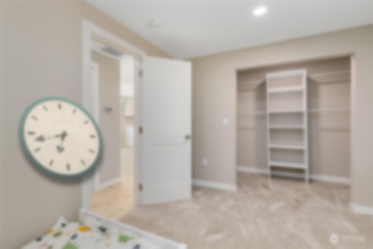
6:43
